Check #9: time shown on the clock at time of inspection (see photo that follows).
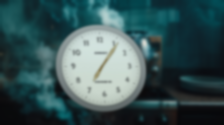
7:06
